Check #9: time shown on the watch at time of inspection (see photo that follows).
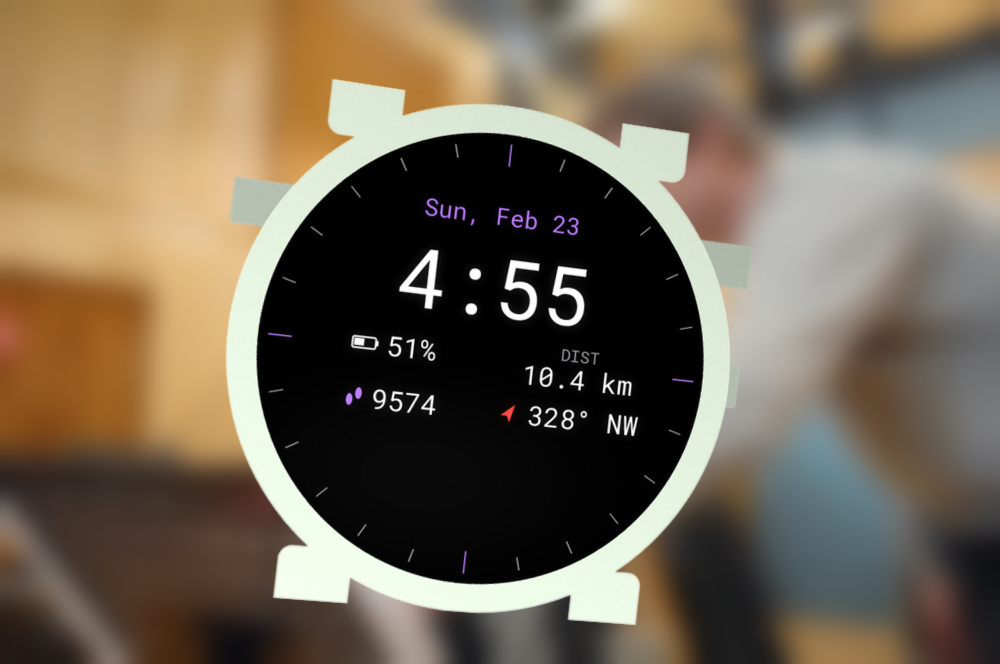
4:55
